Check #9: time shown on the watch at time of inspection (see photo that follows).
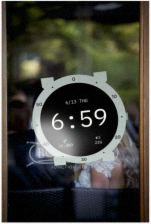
6:59
